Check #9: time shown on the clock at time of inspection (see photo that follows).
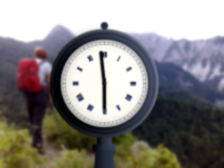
5:59
